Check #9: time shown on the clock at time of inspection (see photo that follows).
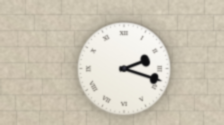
2:18
